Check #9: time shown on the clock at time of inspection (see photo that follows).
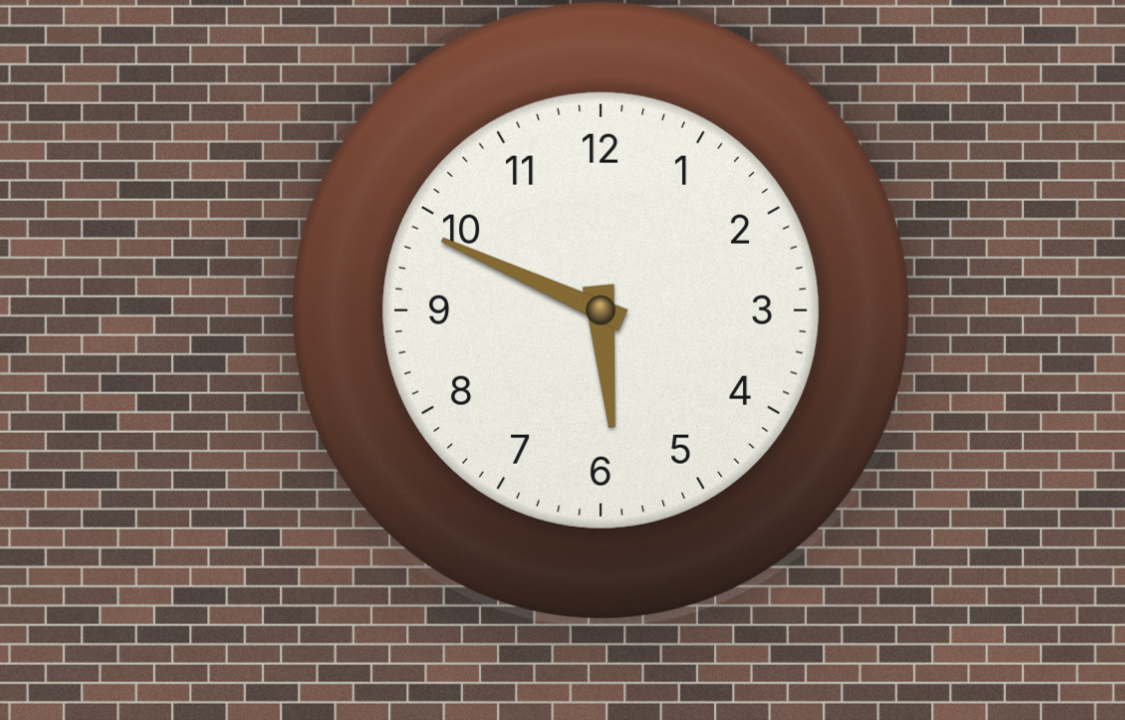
5:49
